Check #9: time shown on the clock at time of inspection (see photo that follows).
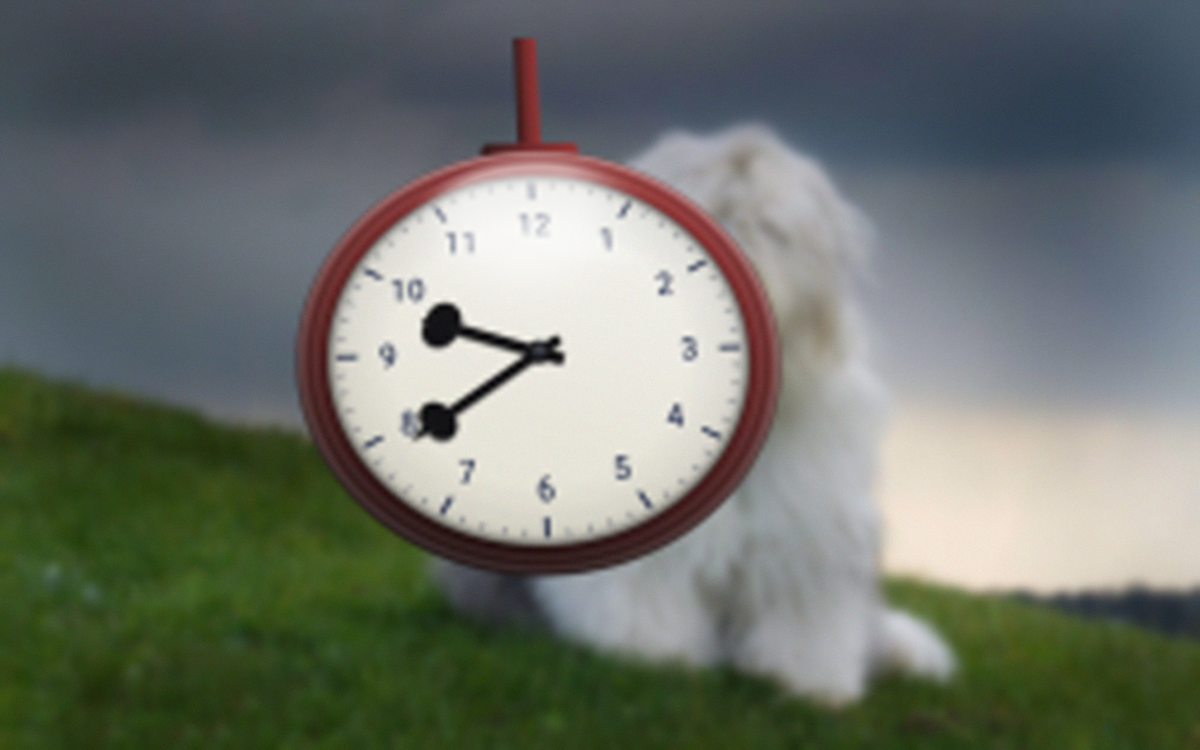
9:39
